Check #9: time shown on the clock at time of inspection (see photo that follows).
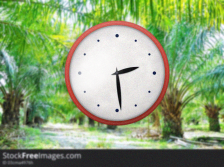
2:29
